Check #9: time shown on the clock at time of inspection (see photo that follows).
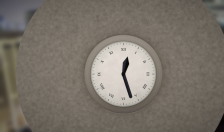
12:27
